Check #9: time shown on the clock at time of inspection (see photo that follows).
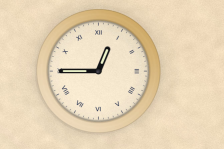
12:45
